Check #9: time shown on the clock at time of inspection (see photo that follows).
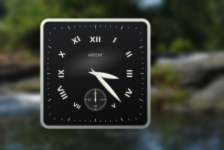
3:23
